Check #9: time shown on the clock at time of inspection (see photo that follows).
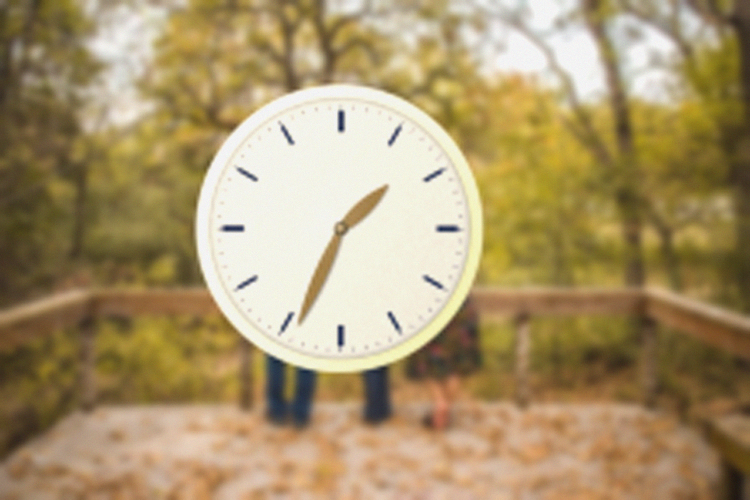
1:34
